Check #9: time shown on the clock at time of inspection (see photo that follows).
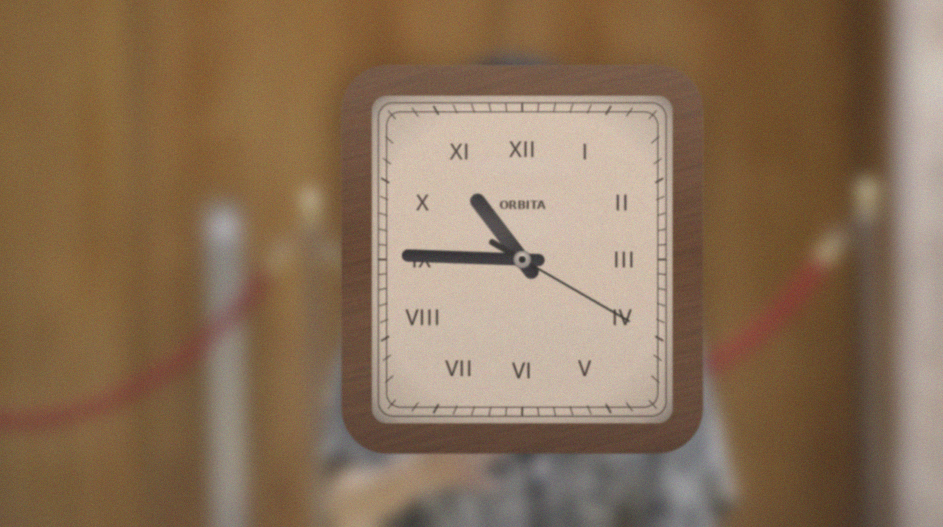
10:45:20
